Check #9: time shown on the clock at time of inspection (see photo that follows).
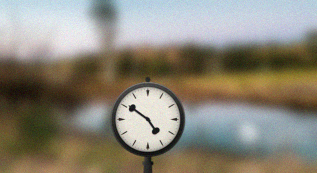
4:51
